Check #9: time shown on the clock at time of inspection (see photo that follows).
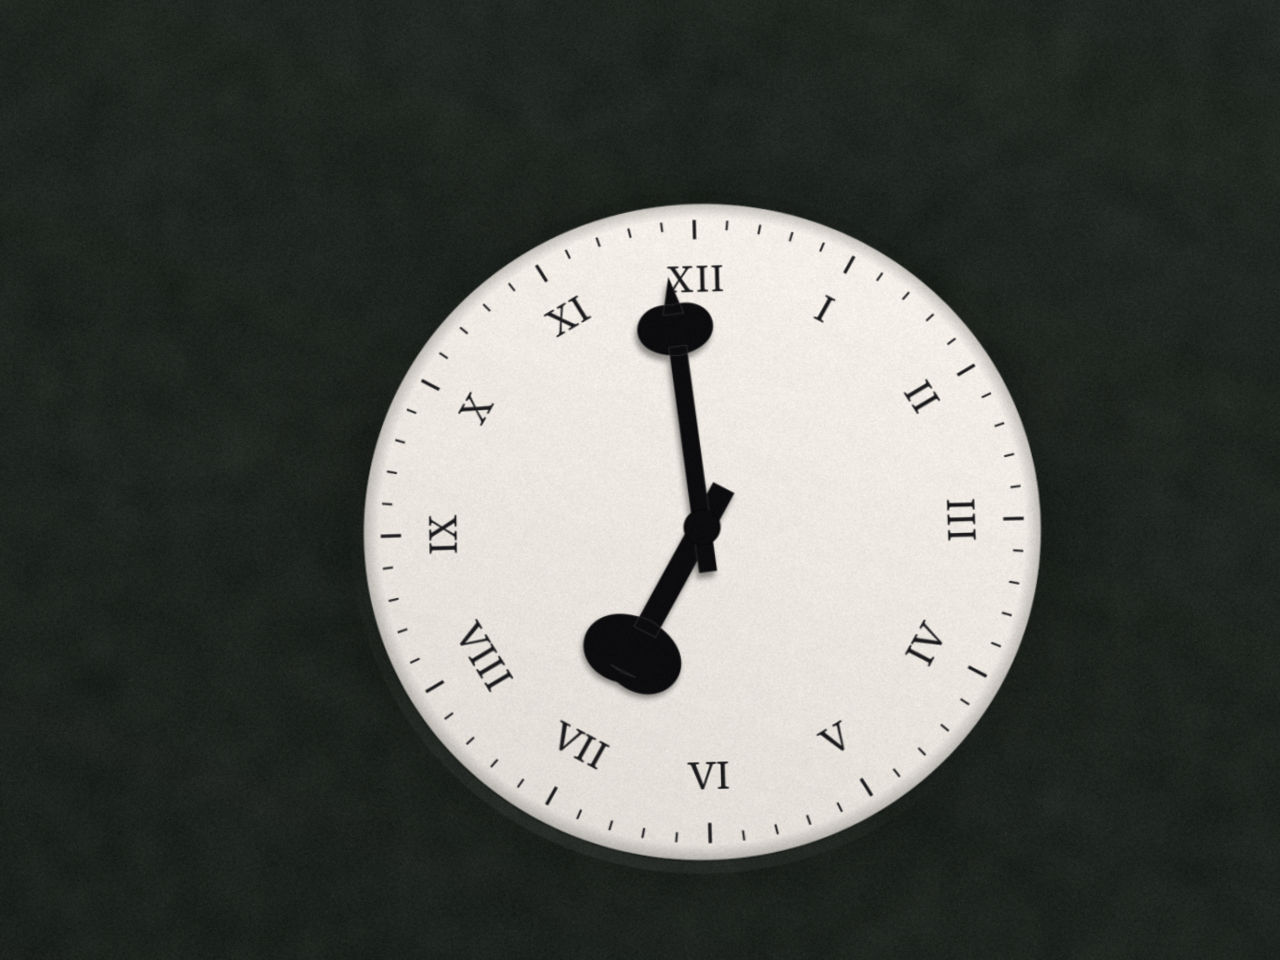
6:59
